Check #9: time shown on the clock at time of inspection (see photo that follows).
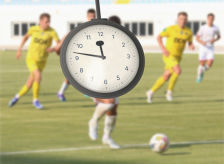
11:47
